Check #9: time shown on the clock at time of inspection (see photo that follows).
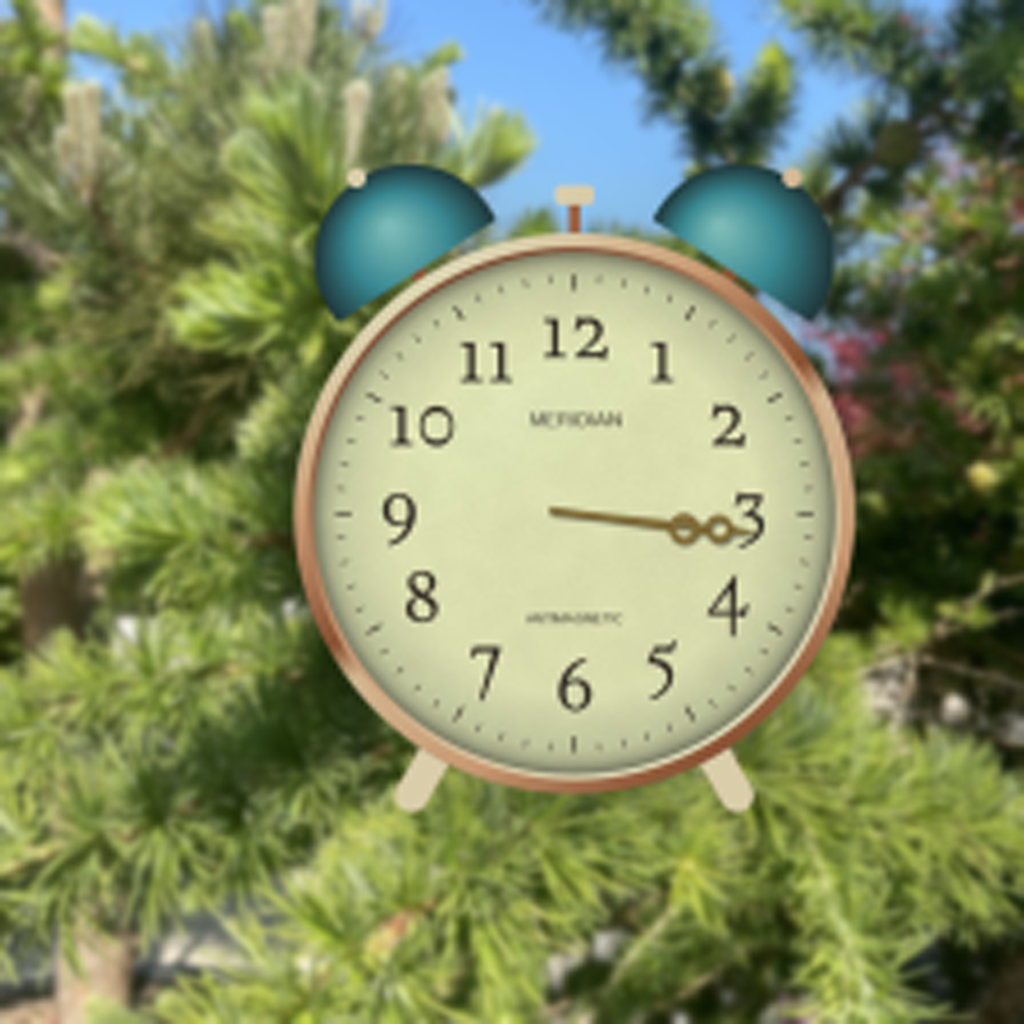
3:16
